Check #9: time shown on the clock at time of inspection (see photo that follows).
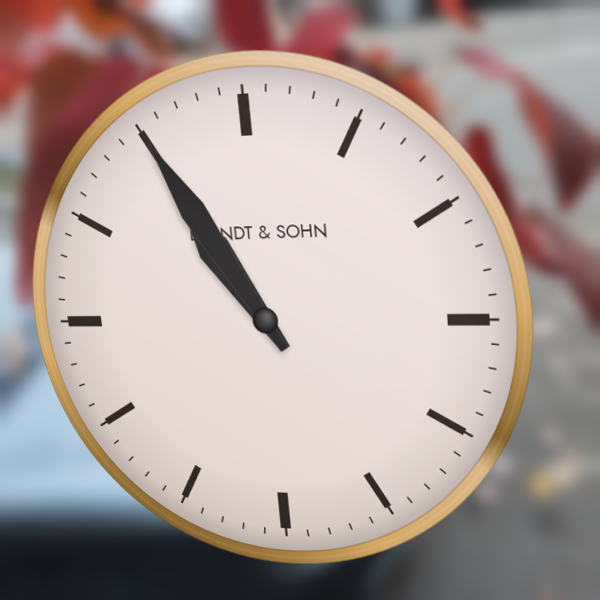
10:55
